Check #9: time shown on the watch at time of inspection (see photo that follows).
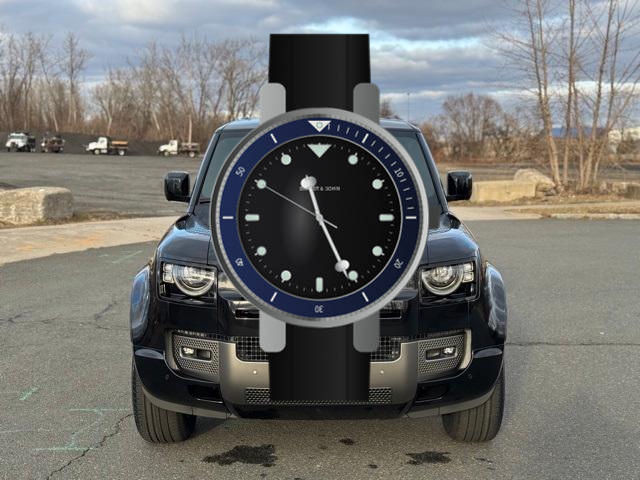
11:25:50
